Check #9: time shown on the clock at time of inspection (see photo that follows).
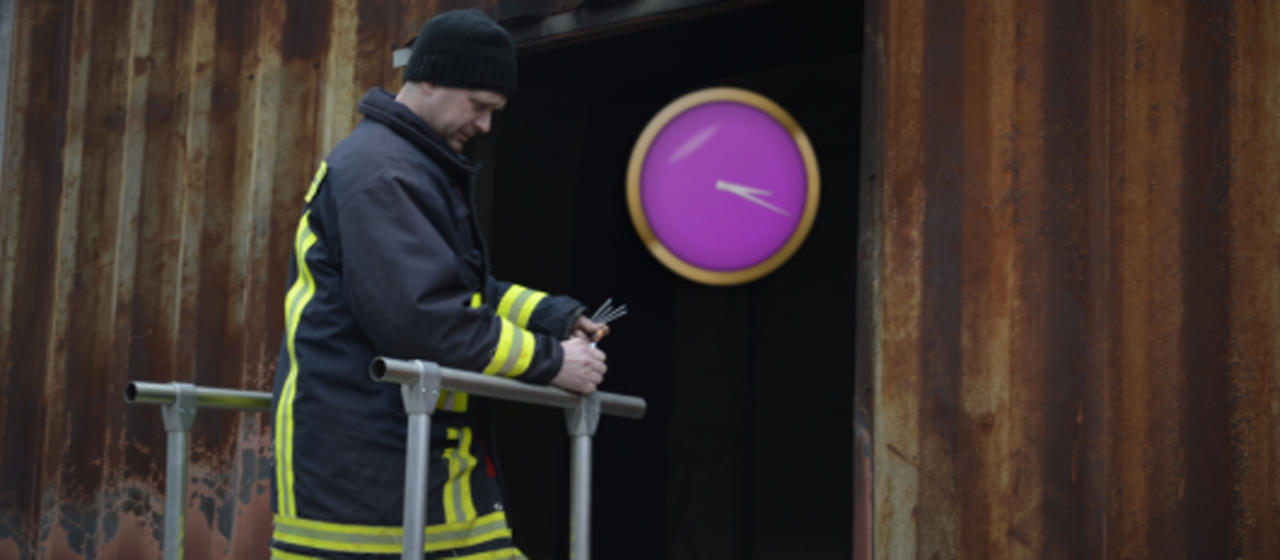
3:19
